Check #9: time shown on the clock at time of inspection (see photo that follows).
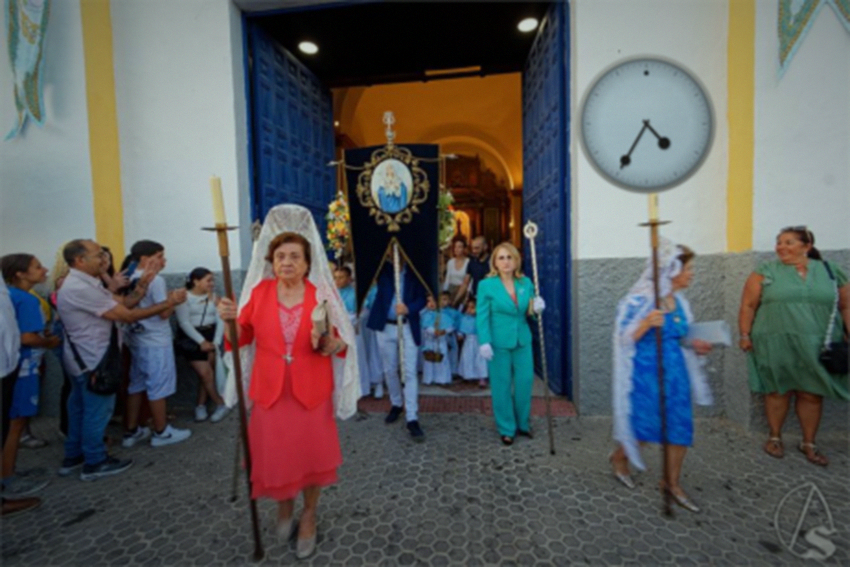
4:35
